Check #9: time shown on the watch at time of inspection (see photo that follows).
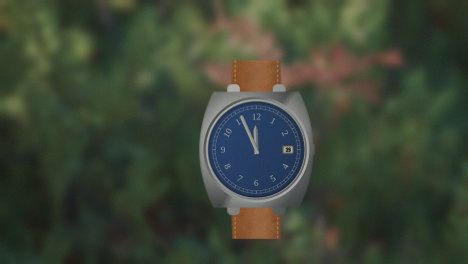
11:56
